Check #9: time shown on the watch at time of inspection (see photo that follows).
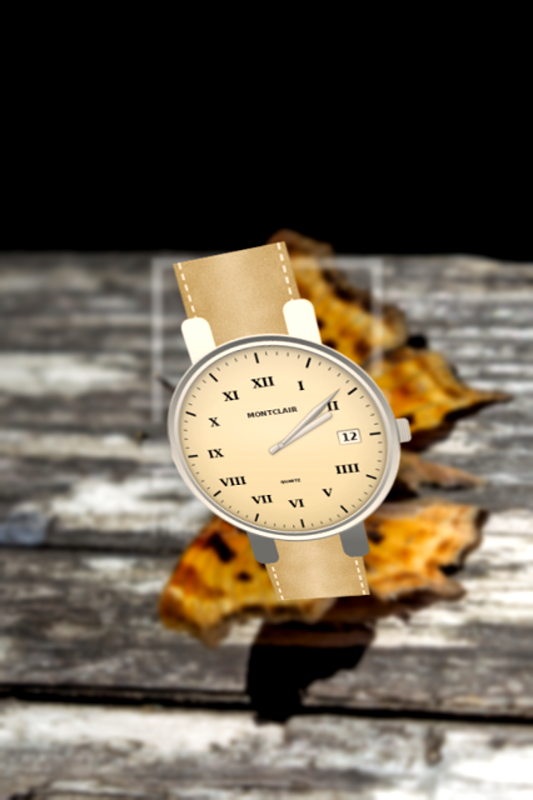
2:09
